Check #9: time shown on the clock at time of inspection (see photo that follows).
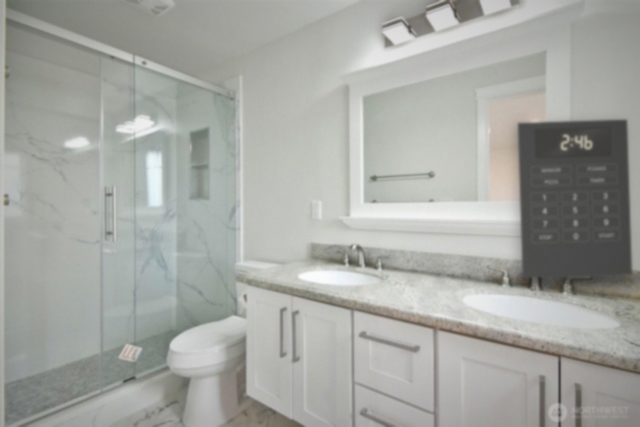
2:46
